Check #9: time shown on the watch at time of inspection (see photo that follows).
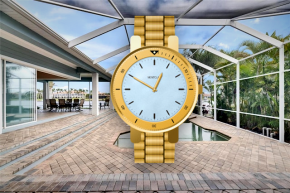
12:50
